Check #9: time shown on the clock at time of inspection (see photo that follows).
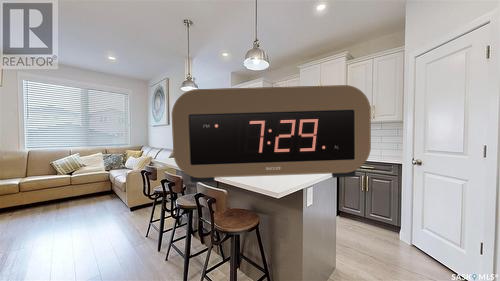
7:29
